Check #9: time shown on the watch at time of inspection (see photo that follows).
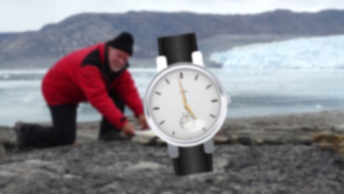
4:59
